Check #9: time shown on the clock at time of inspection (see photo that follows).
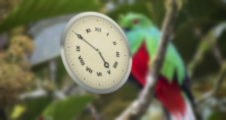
4:50
